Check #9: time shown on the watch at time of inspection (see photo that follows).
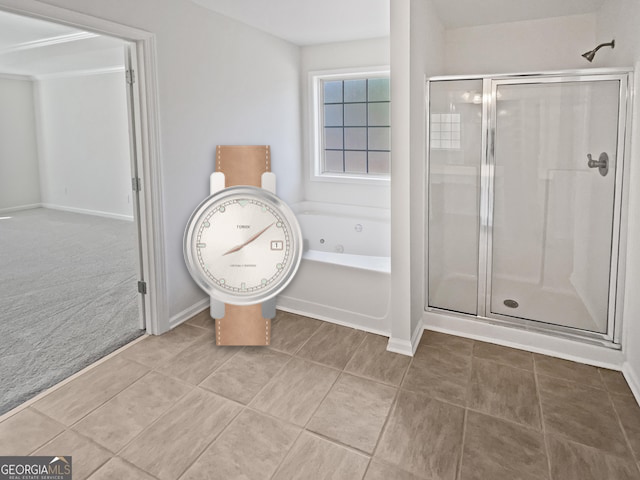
8:09
